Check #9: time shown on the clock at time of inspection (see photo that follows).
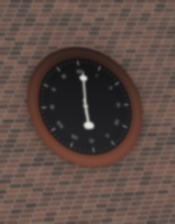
6:01
